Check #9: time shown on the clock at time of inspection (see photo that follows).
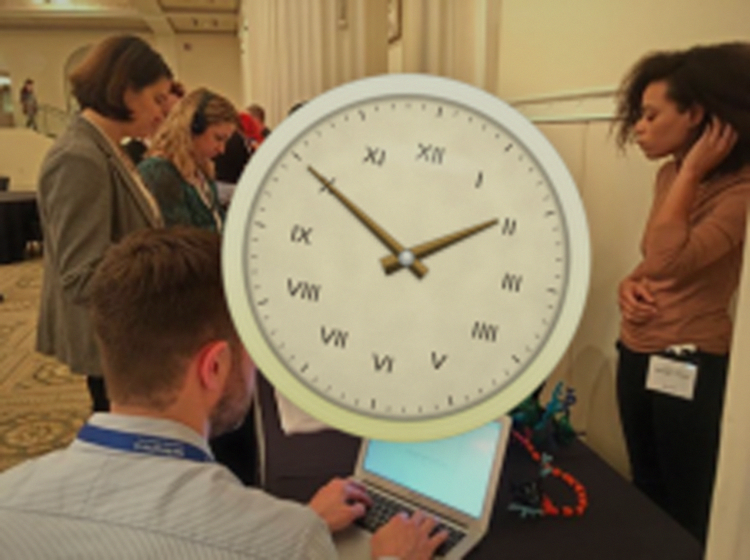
1:50
